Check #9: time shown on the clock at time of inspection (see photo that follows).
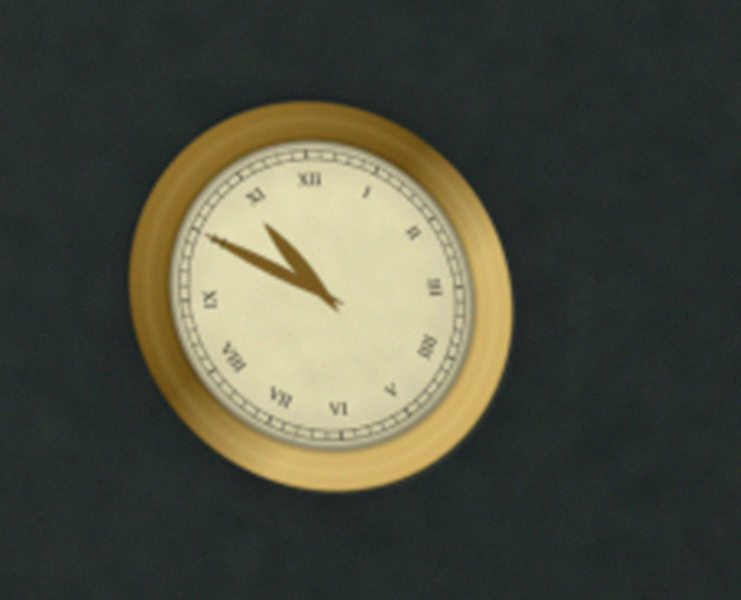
10:50
